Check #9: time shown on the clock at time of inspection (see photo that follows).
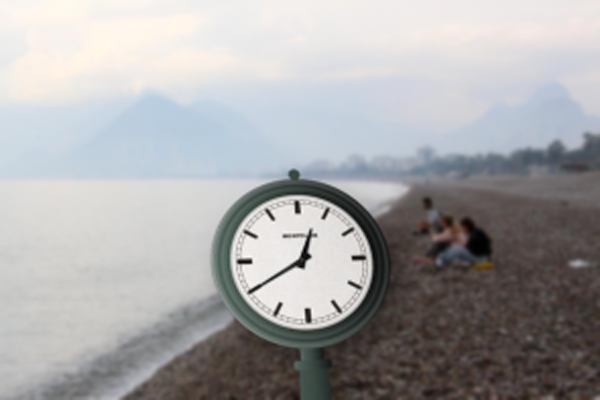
12:40
